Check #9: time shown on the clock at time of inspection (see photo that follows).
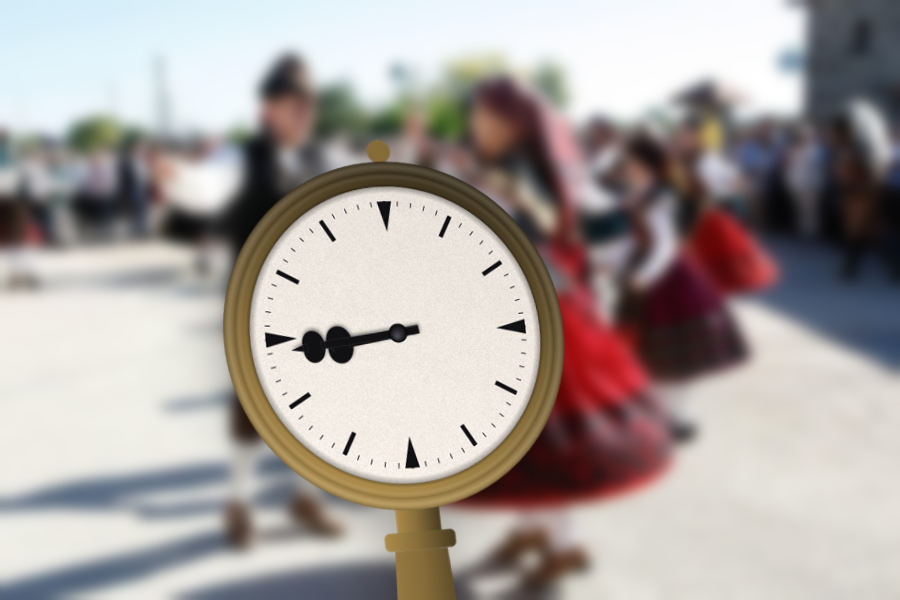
8:44
